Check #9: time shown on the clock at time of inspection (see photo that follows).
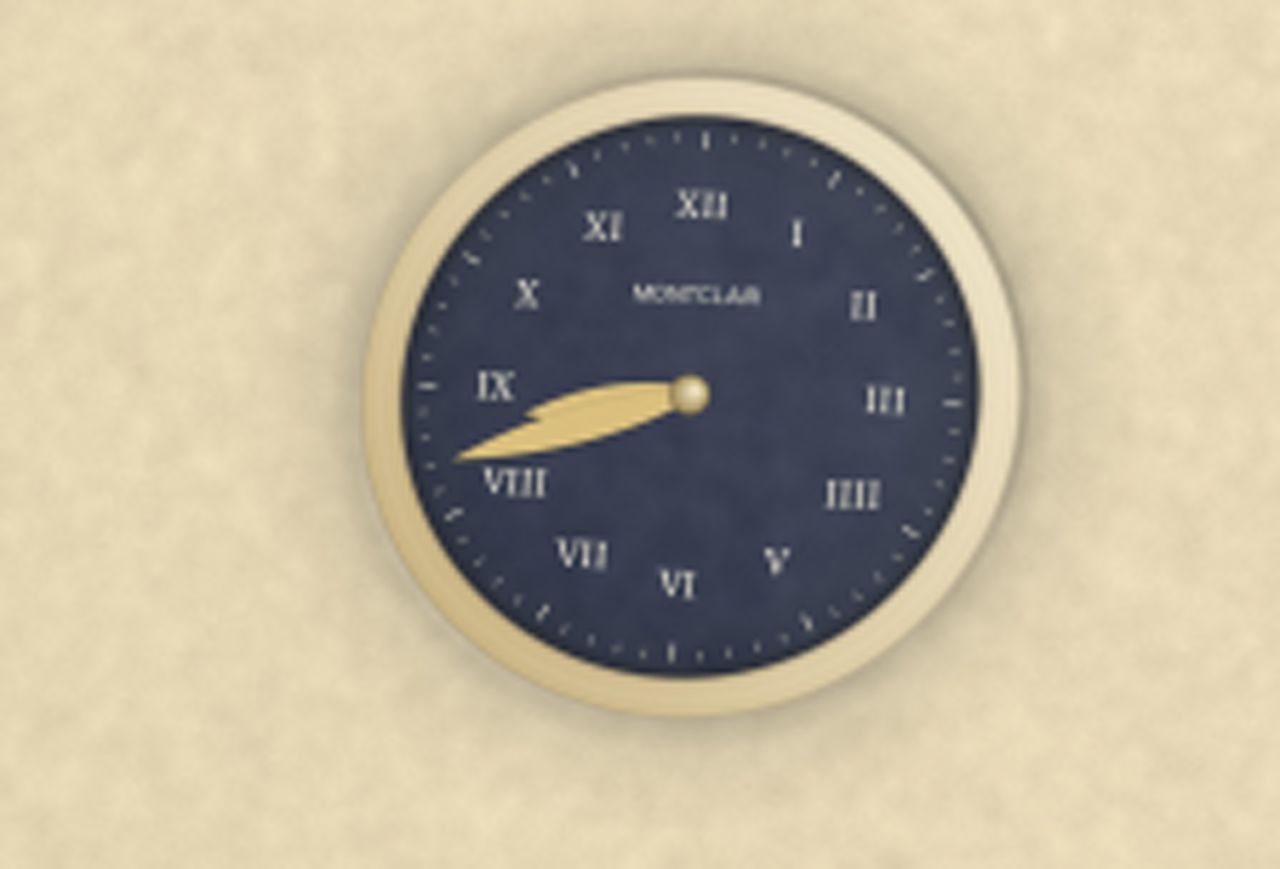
8:42
